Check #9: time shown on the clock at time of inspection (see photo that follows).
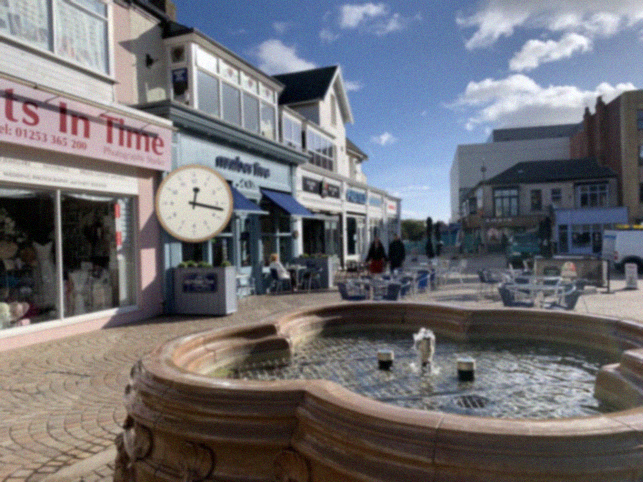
12:17
